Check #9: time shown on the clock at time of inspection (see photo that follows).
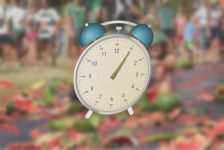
1:05
